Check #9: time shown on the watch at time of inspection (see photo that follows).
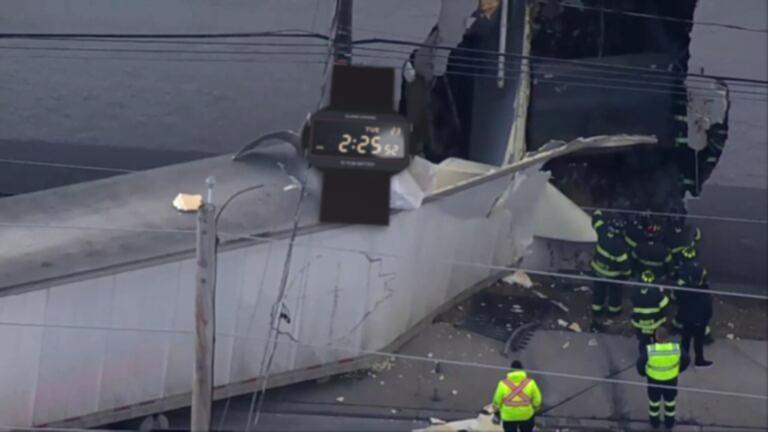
2:25
